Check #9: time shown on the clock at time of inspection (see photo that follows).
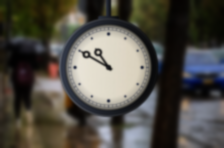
10:50
